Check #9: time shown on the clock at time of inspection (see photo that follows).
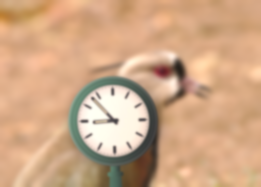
8:53
